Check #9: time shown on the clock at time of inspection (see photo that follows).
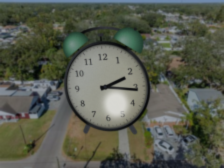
2:16
